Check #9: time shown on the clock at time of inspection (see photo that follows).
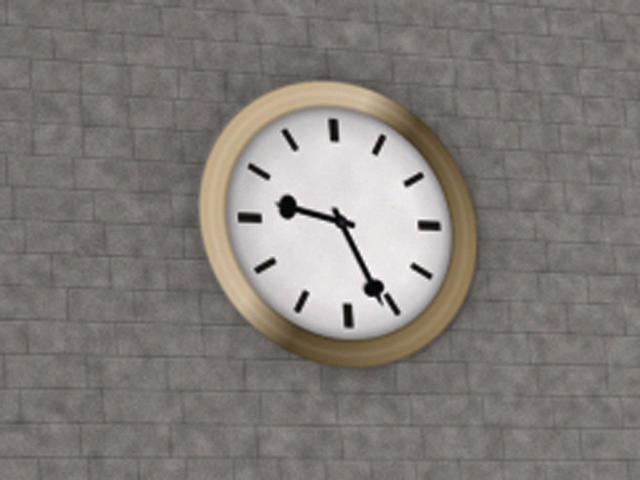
9:26
